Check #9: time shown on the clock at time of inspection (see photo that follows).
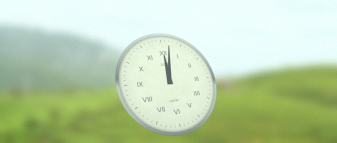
12:02
